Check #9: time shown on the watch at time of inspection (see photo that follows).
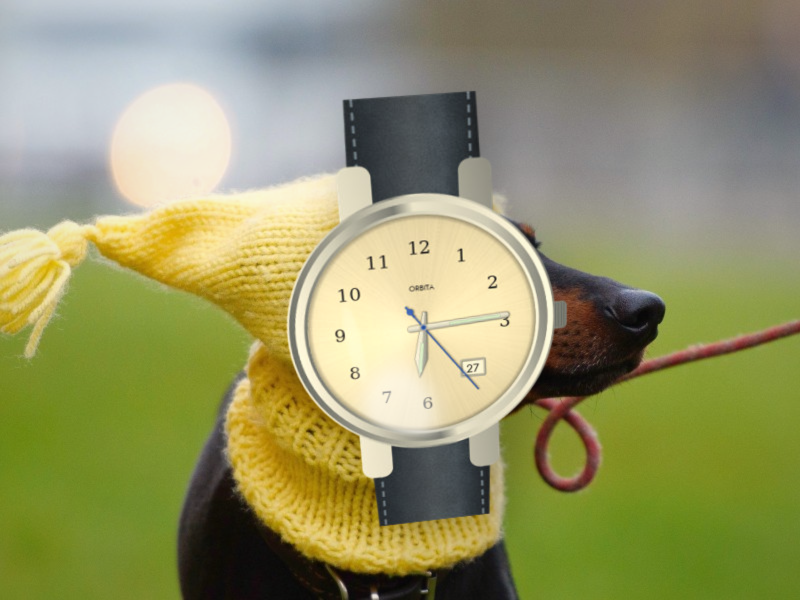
6:14:24
